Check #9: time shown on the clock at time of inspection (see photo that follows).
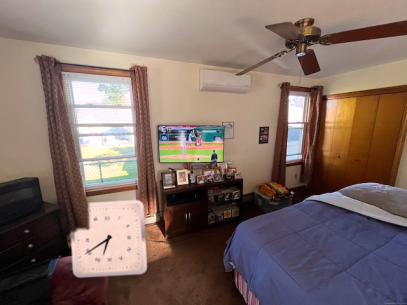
6:40
